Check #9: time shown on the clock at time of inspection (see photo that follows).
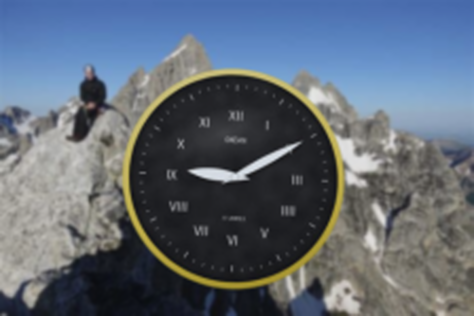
9:10
